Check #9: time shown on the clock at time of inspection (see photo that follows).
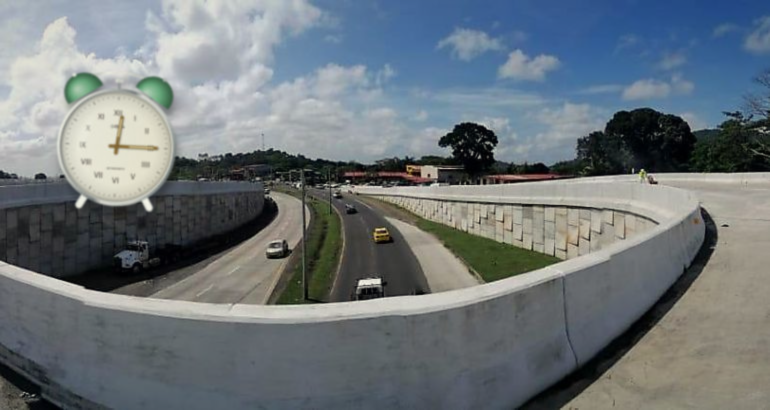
12:15
